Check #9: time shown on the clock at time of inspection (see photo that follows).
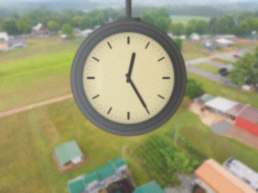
12:25
